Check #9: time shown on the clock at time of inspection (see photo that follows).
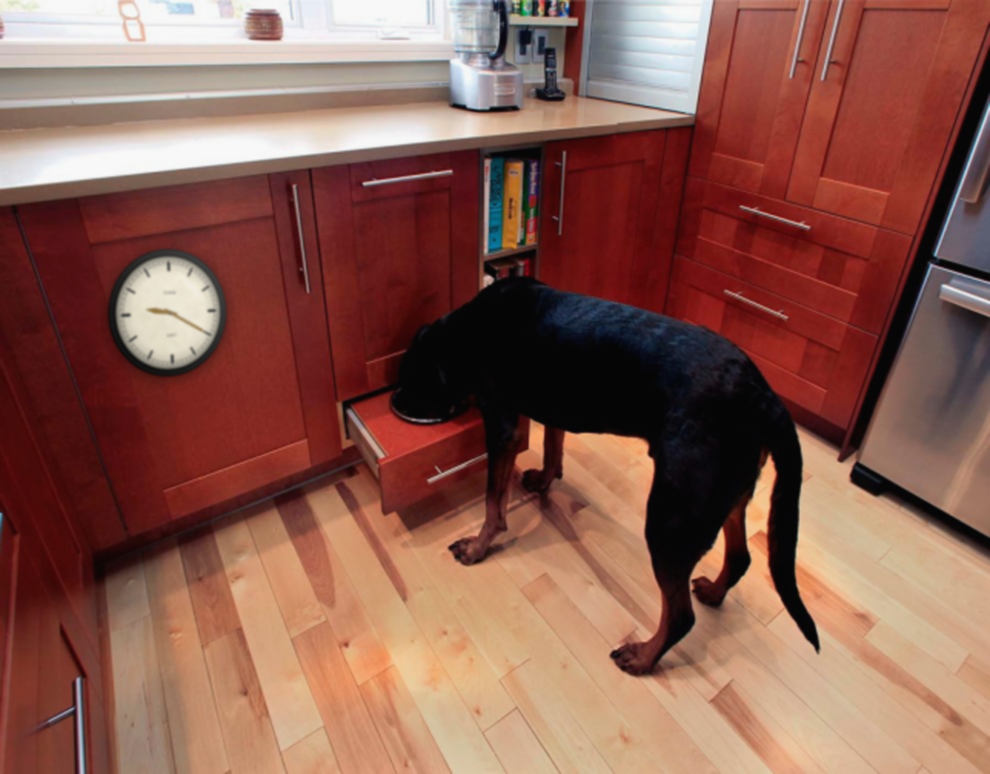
9:20
